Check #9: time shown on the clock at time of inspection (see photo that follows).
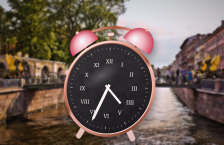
4:34
